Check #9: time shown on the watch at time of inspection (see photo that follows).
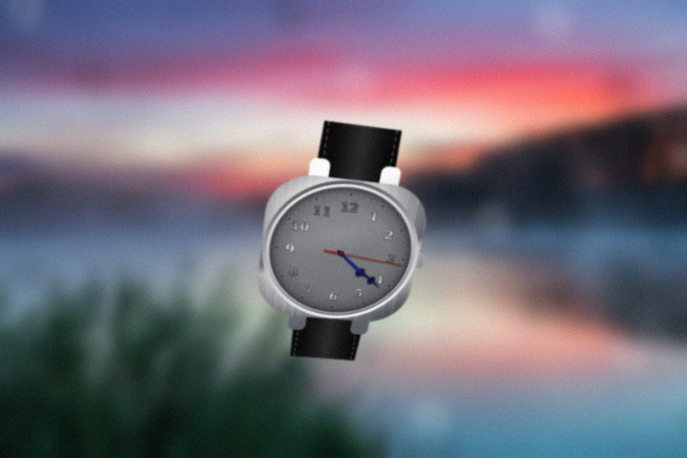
4:21:16
